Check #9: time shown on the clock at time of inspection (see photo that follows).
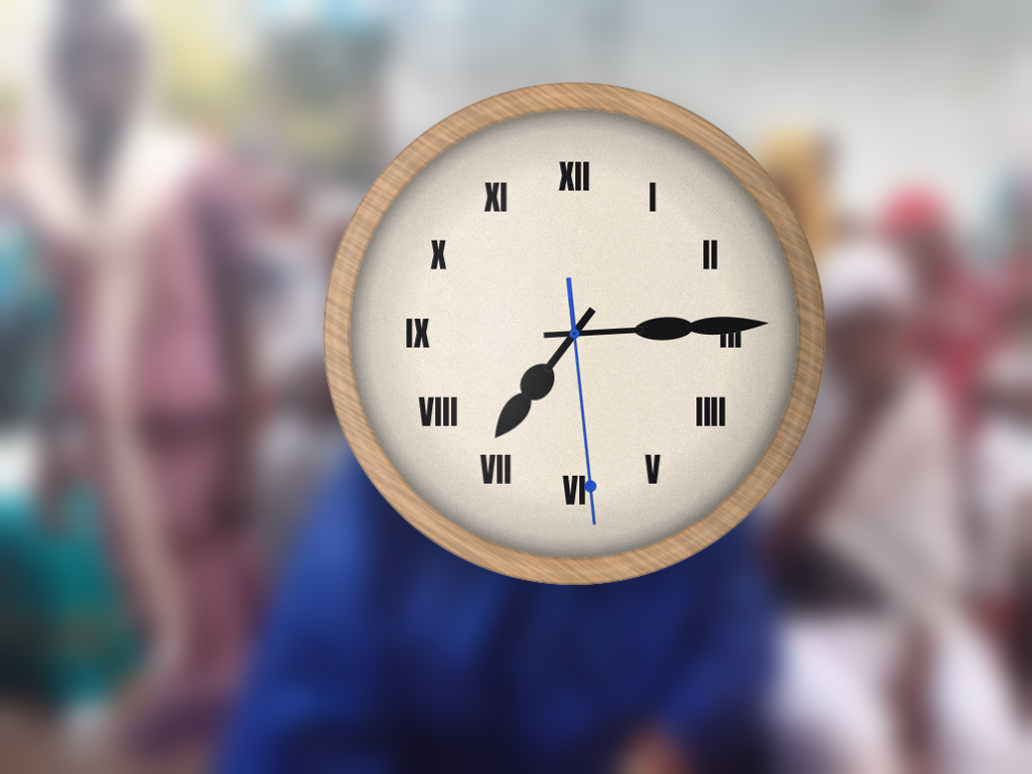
7:14:29
